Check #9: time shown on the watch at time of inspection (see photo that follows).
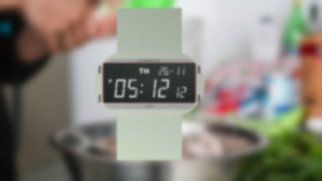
5:12
